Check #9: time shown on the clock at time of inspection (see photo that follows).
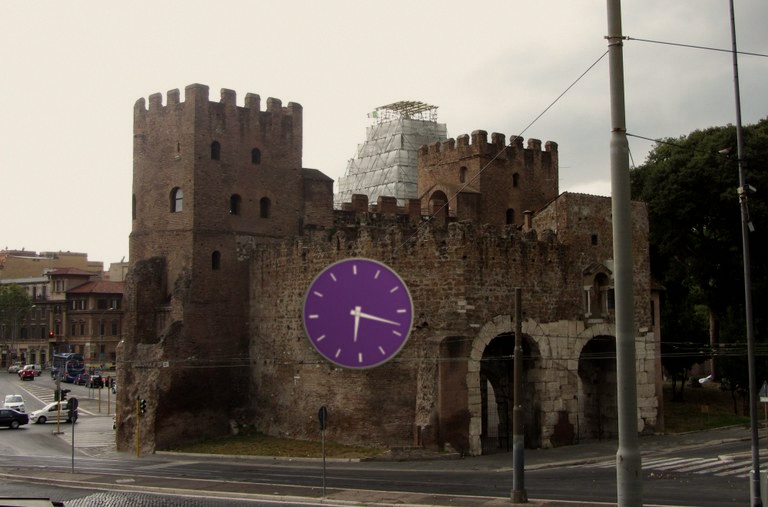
6:18
